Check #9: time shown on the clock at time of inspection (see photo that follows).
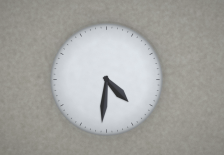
4:31
